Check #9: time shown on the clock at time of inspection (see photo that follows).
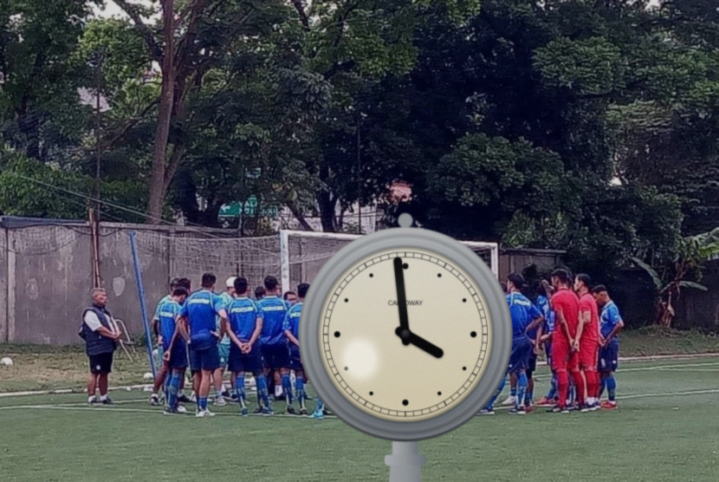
3:59
